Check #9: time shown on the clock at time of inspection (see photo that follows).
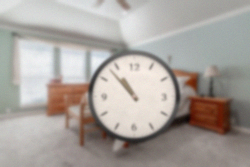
10:53
